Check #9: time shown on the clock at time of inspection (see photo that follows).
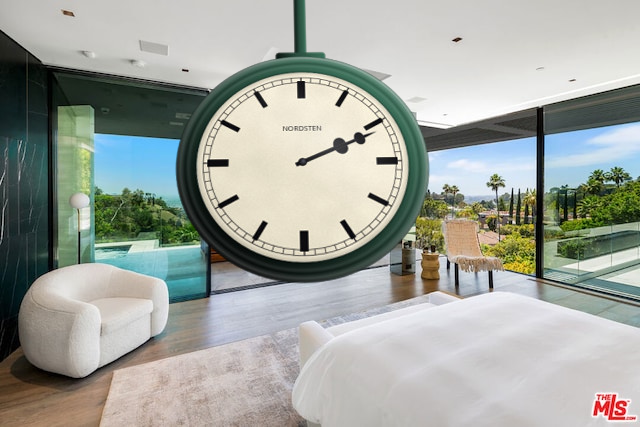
2:11
